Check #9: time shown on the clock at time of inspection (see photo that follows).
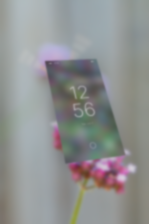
12:56
